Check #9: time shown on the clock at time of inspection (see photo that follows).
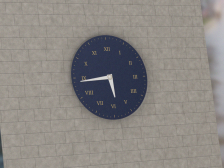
5:44
